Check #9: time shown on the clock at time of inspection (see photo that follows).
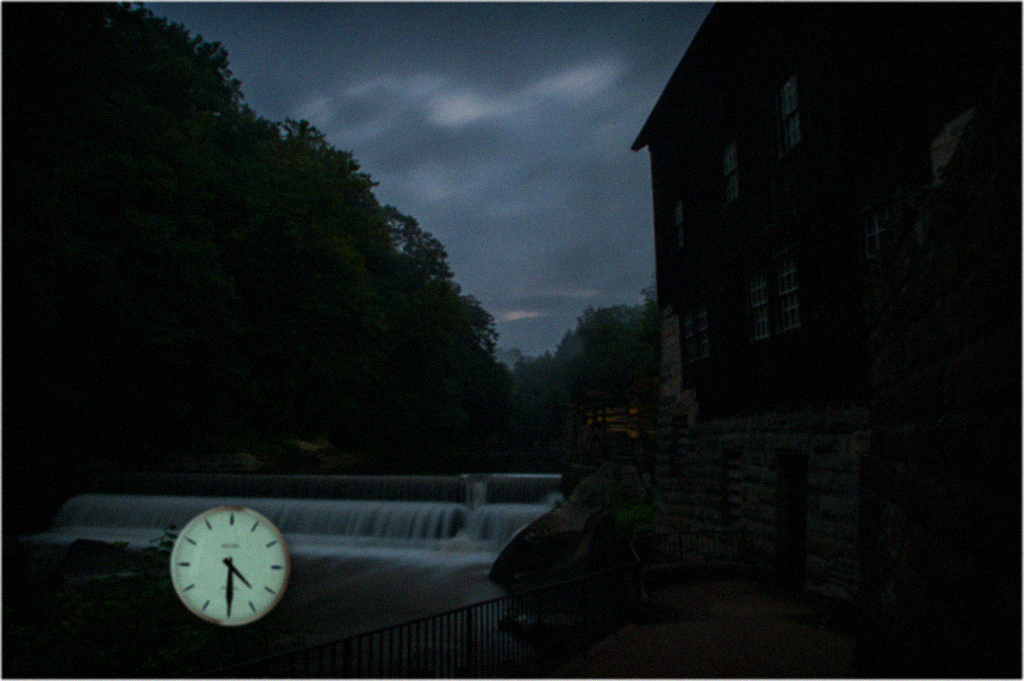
4:30
